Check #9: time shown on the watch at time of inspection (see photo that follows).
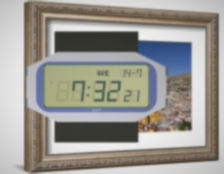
7:32:21
